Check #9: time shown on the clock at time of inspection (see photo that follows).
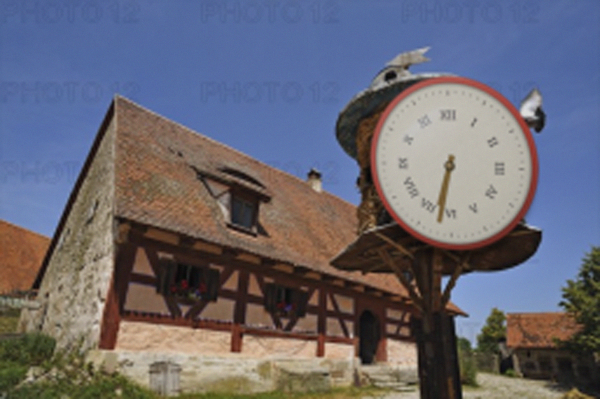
6:32
